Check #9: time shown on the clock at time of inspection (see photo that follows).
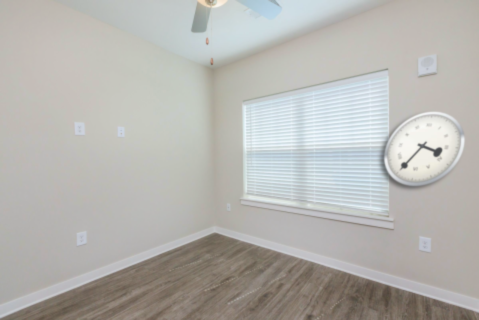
3:35
